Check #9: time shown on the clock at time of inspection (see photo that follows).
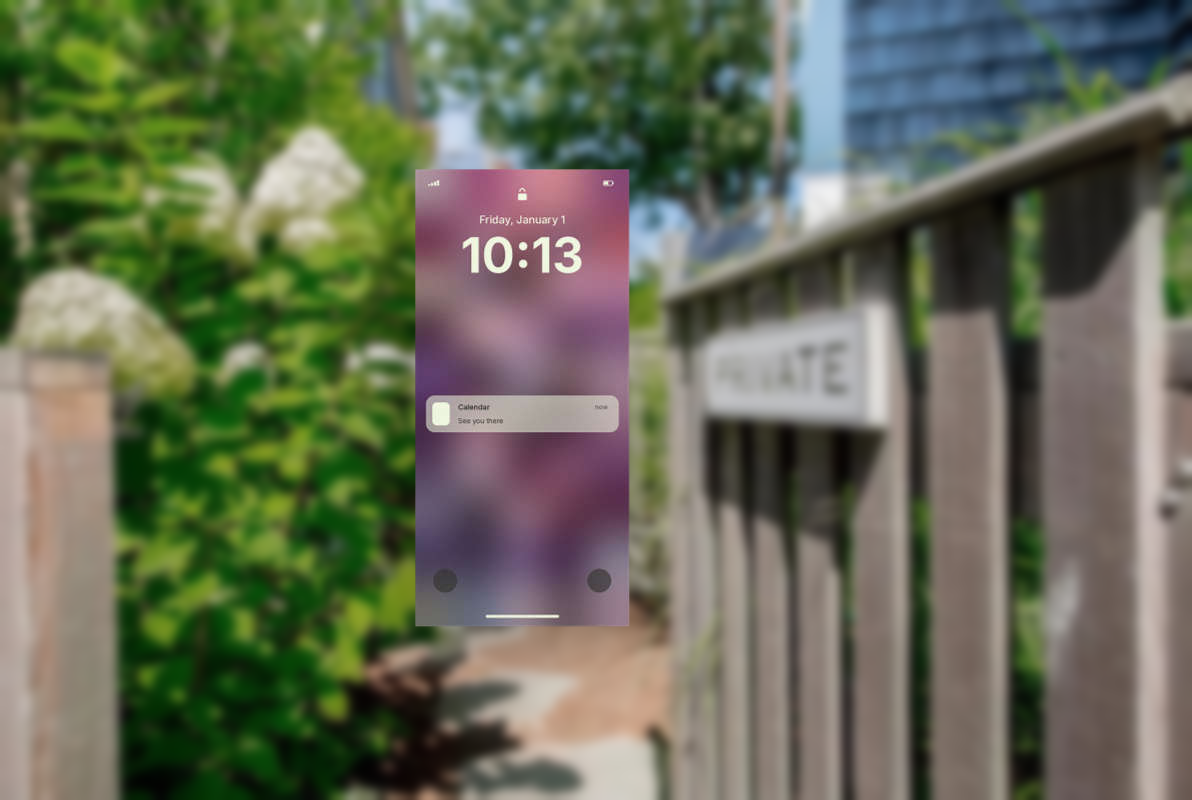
10:13
